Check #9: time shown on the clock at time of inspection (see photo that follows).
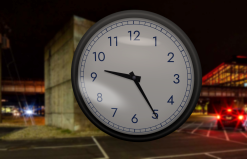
9:25
